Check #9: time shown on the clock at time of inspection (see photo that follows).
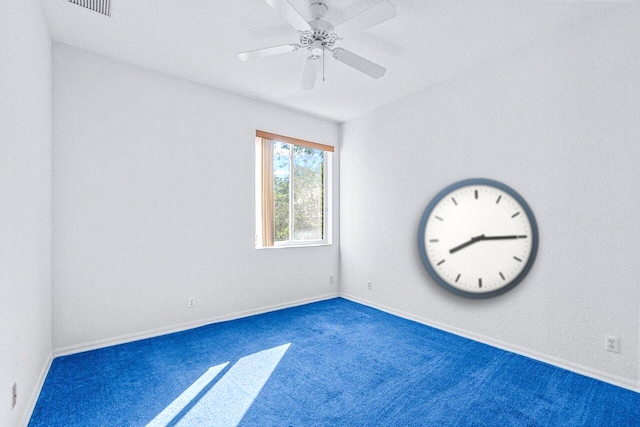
8:15
